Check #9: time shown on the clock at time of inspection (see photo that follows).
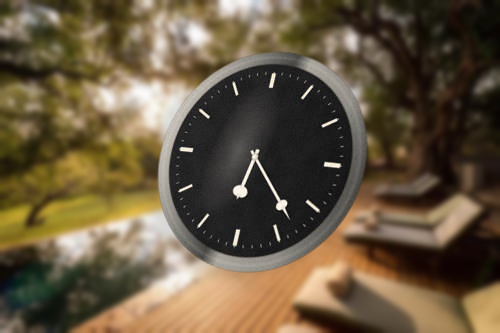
6:23
